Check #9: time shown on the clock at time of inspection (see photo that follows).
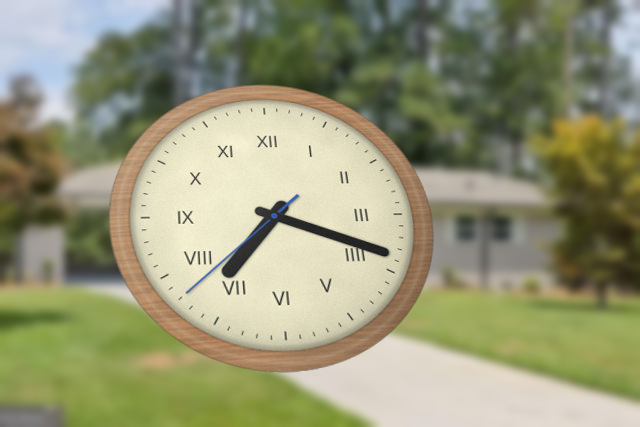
7:18:38
